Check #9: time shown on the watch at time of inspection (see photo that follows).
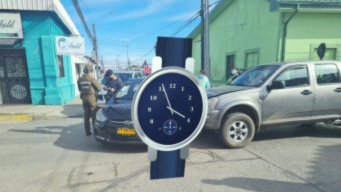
3:56
